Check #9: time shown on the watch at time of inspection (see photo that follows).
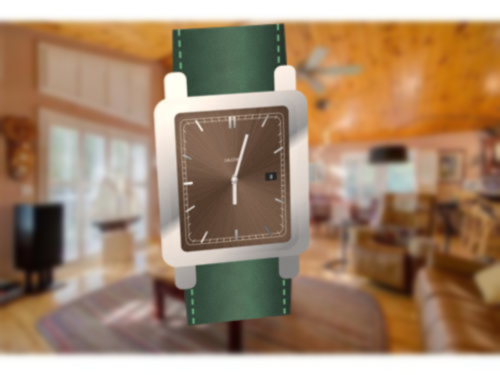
6:03
